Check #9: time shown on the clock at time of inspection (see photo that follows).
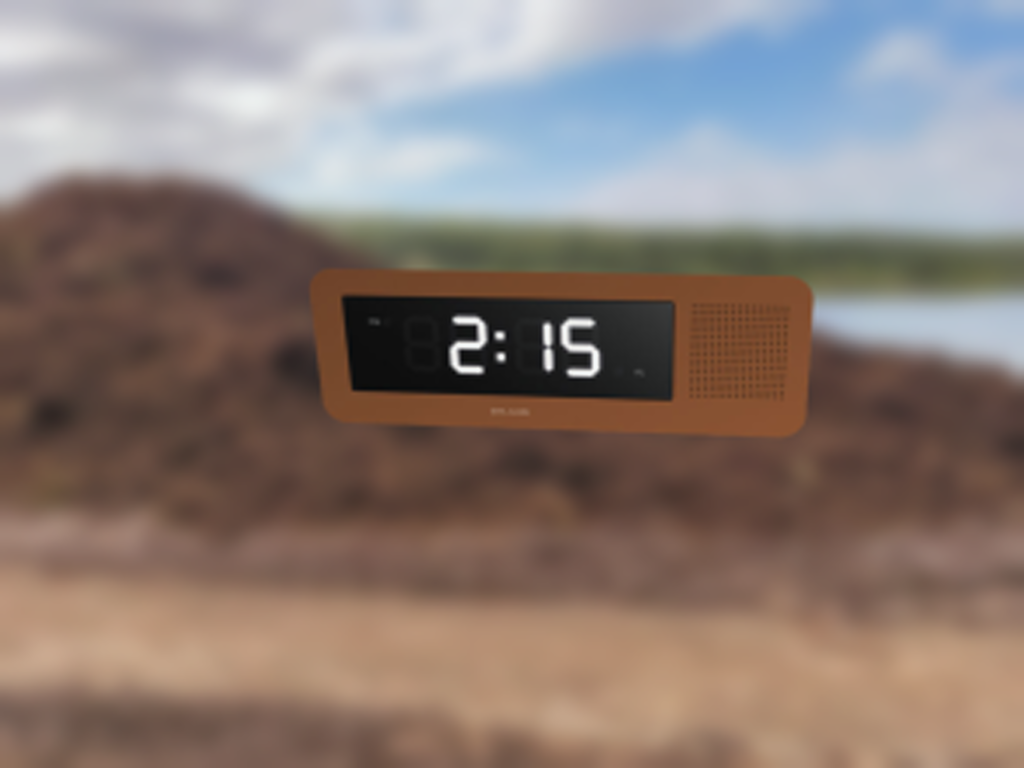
2:15
